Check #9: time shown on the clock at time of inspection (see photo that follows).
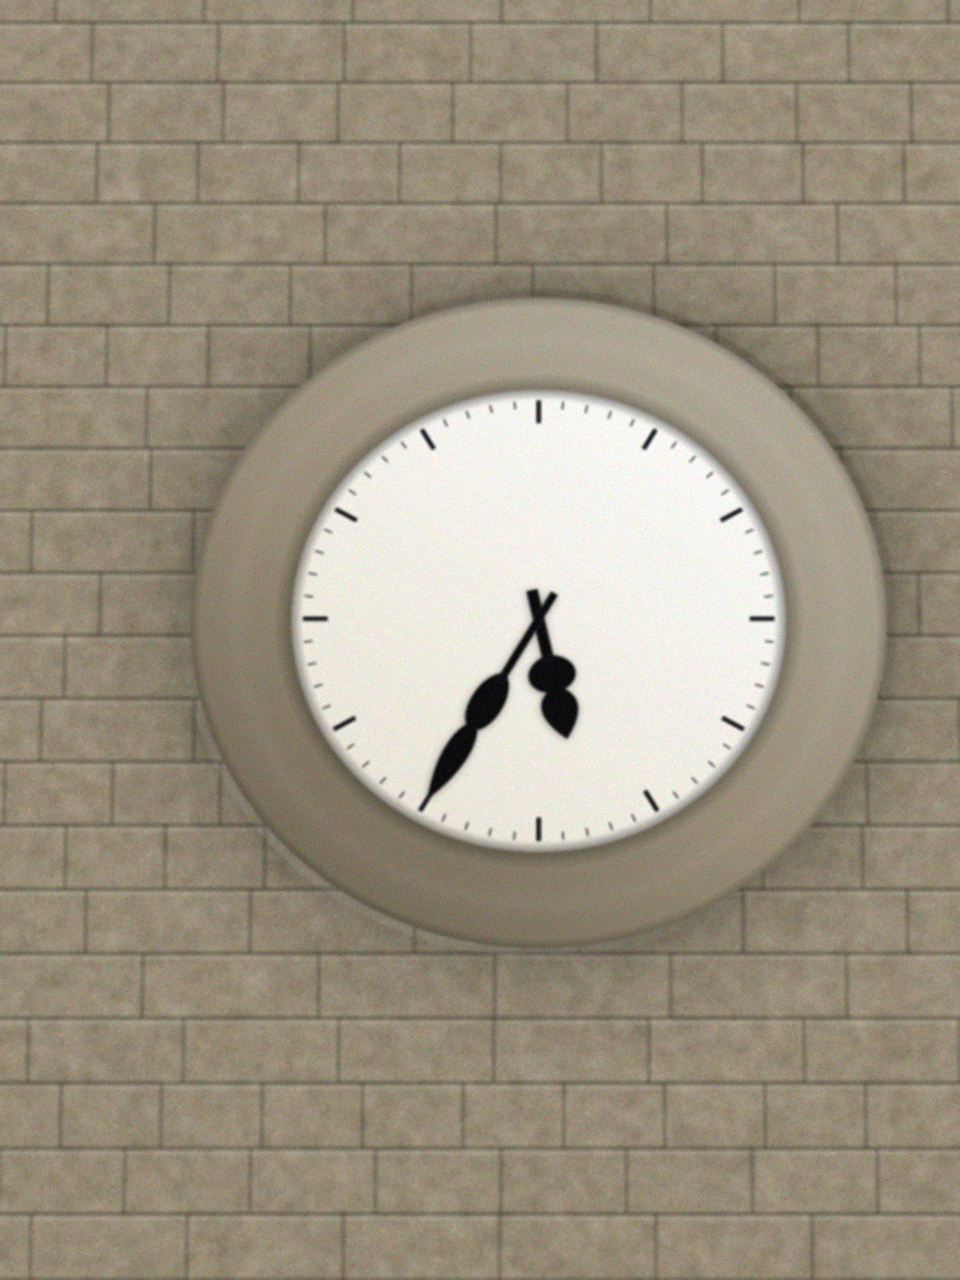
5:35
